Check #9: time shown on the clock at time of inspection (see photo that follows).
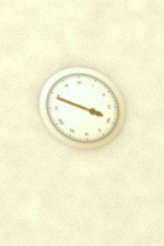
3:49
